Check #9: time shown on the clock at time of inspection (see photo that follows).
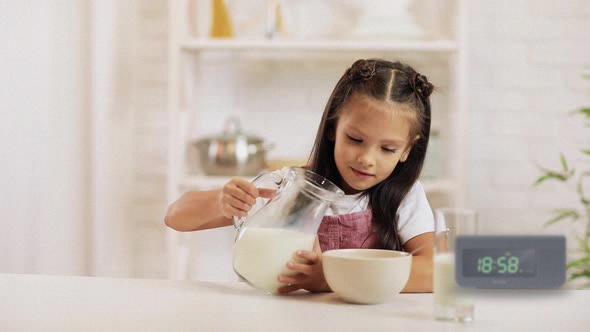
18:58
